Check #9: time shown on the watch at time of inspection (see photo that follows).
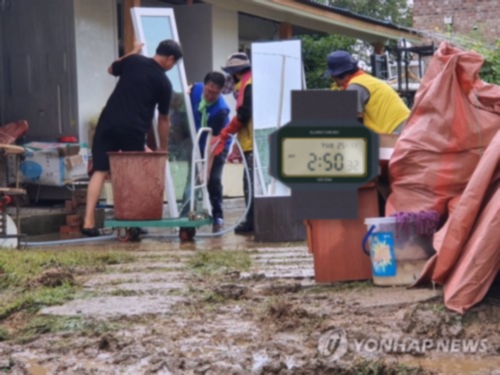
2:50
